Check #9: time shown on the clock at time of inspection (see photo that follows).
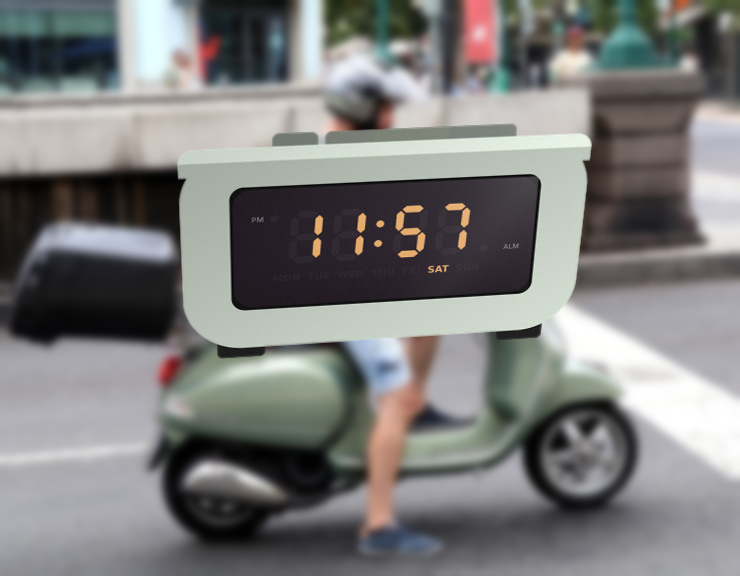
11:57
